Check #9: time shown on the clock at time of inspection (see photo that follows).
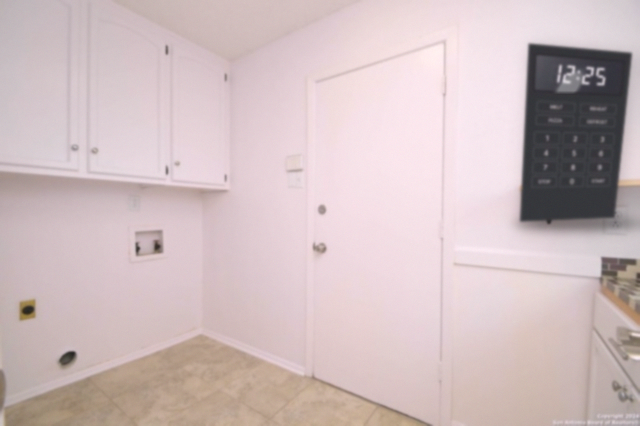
12:25
